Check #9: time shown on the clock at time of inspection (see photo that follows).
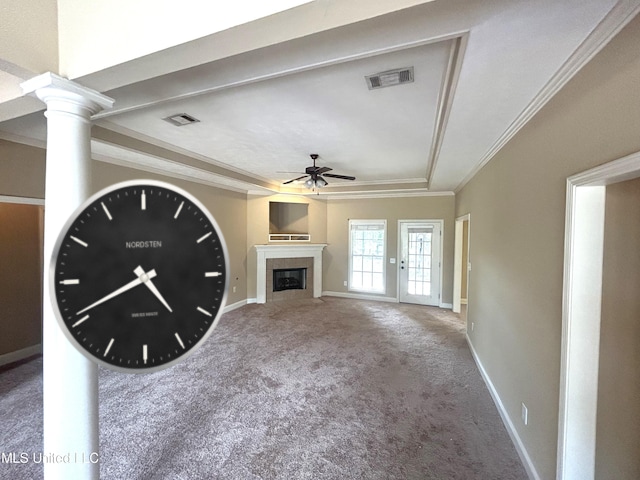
4:41
